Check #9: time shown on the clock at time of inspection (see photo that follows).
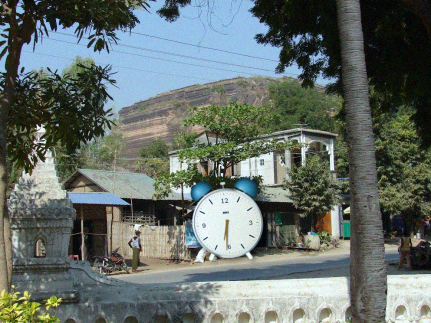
6:31
